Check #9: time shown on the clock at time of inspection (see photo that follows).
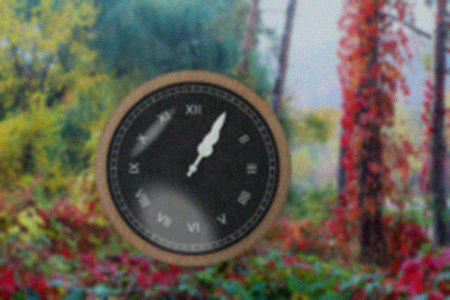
1:05
